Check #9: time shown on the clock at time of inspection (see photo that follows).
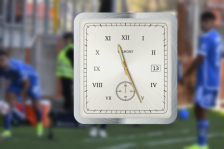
11:26
